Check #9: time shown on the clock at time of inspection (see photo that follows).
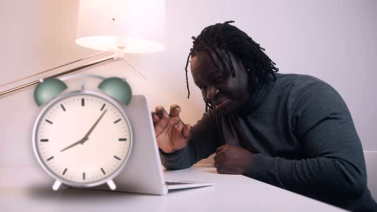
8:06
